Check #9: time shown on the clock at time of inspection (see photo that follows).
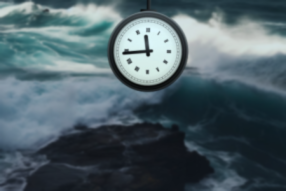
11:44
